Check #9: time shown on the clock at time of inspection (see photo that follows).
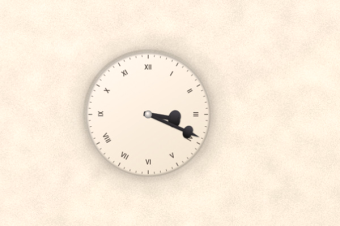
3:19
